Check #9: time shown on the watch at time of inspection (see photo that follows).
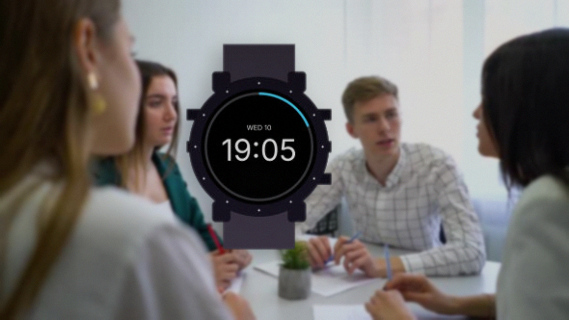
19:05
